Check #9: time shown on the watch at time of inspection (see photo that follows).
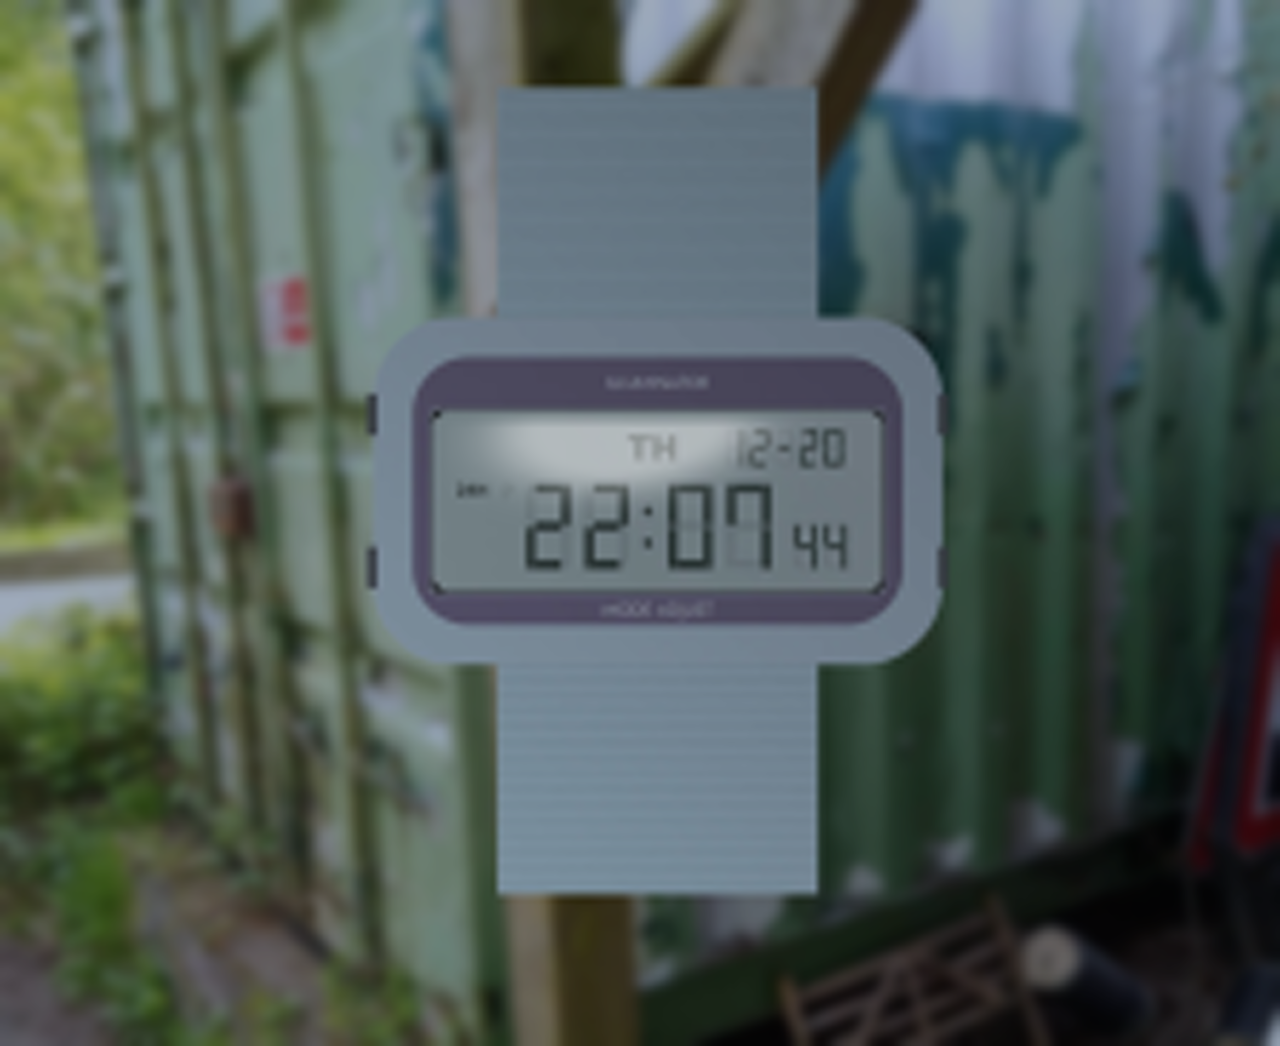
22:07:44
